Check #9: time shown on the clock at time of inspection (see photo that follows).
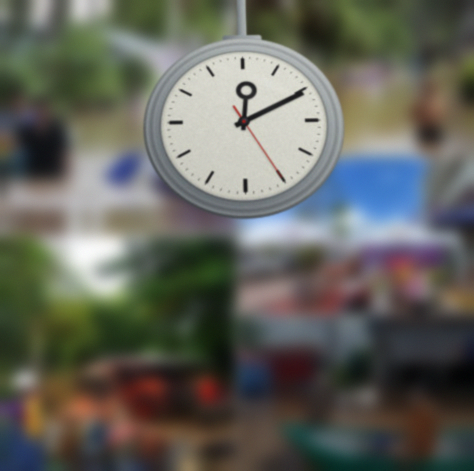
12:10:25
